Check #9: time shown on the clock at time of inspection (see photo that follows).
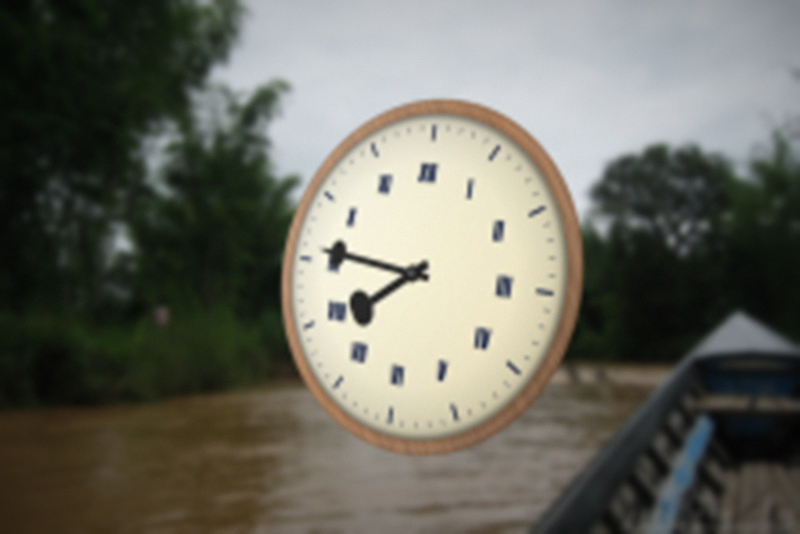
7:46
